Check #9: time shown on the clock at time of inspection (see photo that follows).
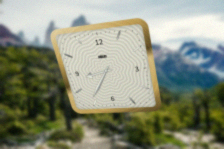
8:36
